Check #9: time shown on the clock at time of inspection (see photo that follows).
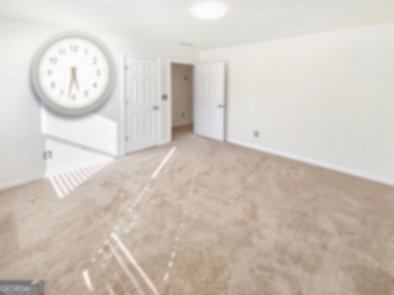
5:32
